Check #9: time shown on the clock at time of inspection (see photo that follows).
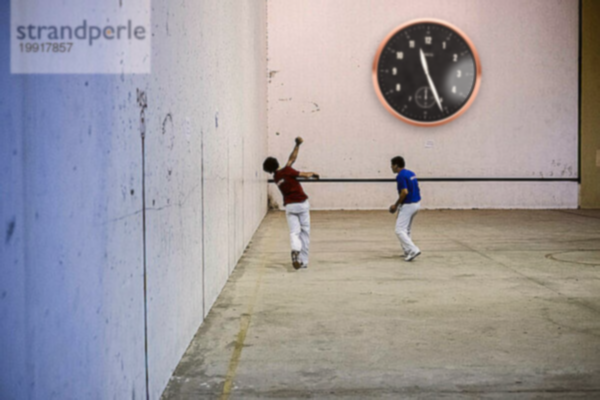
11:26
